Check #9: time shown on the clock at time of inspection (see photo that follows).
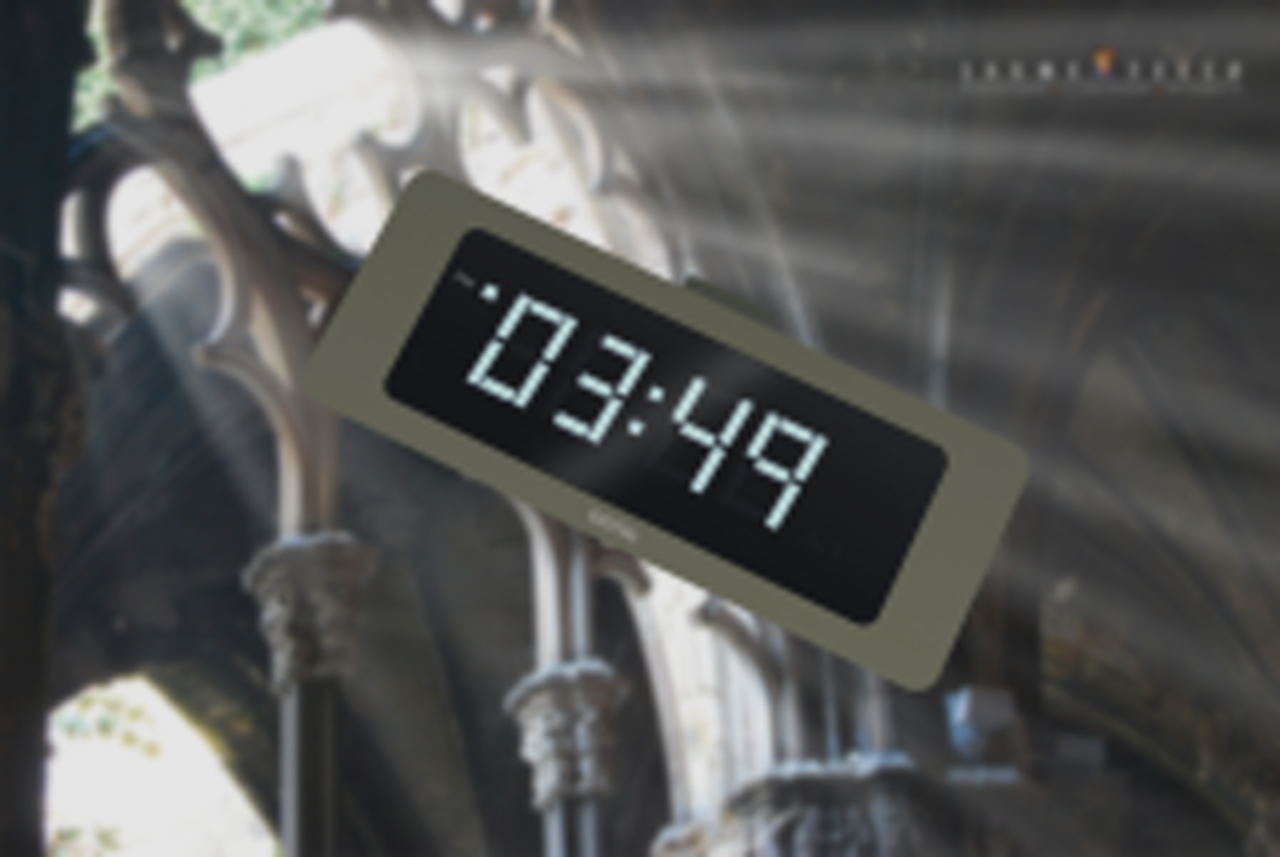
3:49
